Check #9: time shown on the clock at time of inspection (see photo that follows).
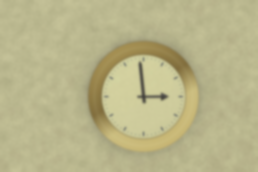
2:59
